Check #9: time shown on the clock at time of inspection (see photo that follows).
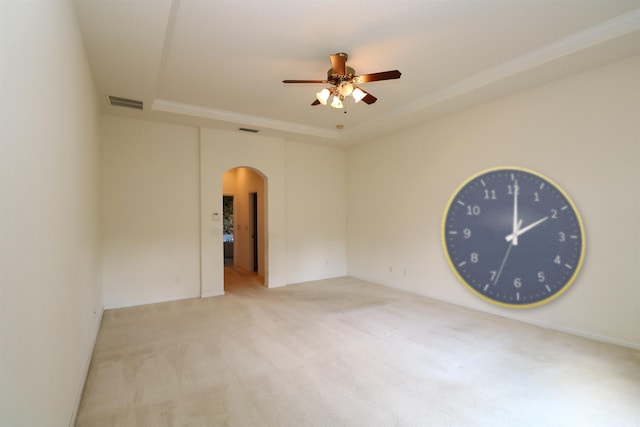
2:00:34
